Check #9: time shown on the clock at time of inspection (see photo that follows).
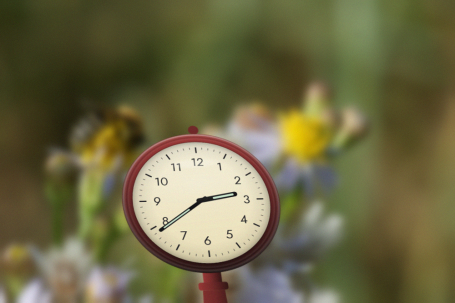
2:39
